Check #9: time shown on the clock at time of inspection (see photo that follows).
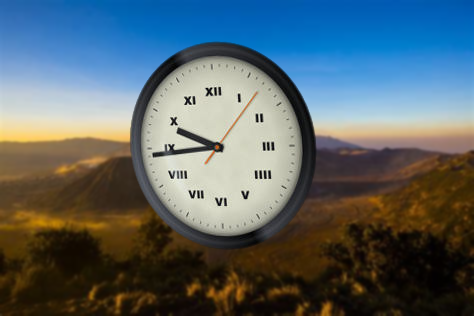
9:44:07
